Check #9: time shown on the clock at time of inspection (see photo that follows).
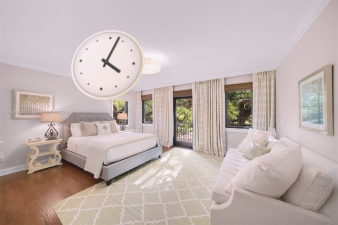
4:03
